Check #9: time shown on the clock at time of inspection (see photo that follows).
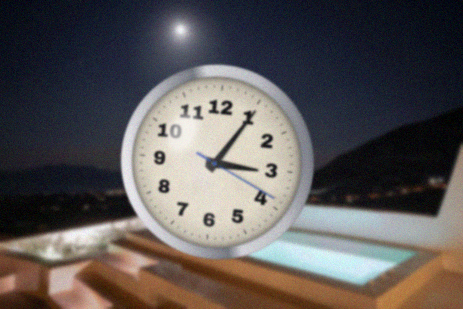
3:05:19
